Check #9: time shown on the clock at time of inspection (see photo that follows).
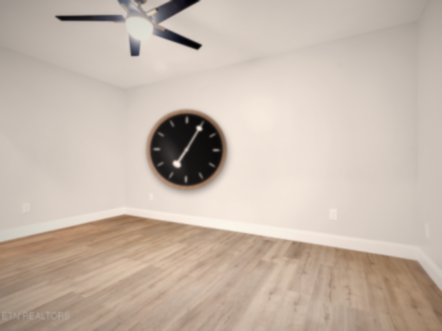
7:05
